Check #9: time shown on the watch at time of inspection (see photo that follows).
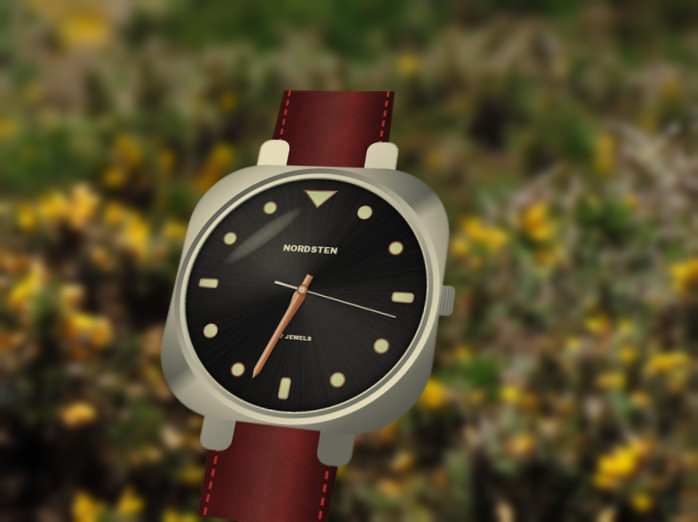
6:33:17
